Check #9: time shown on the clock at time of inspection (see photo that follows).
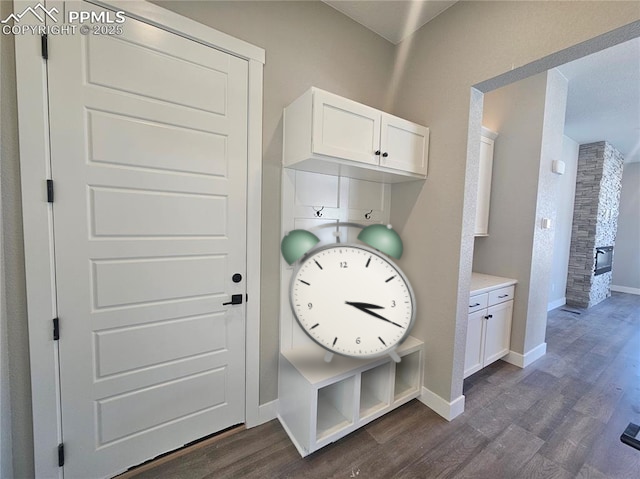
3:20
